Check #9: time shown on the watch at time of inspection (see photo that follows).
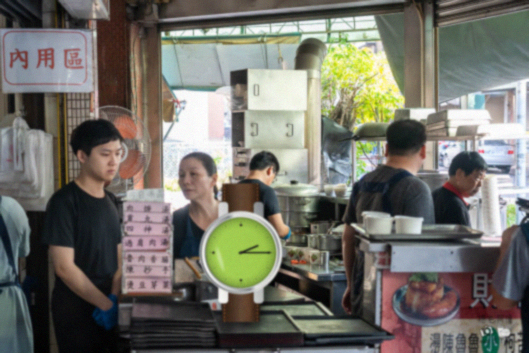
2:15
